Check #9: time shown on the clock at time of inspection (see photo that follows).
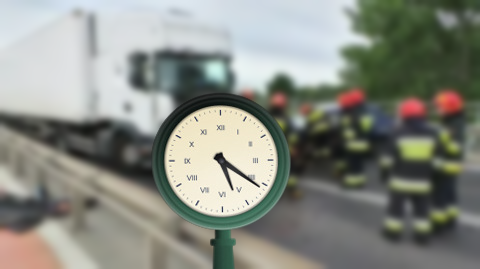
5:21
